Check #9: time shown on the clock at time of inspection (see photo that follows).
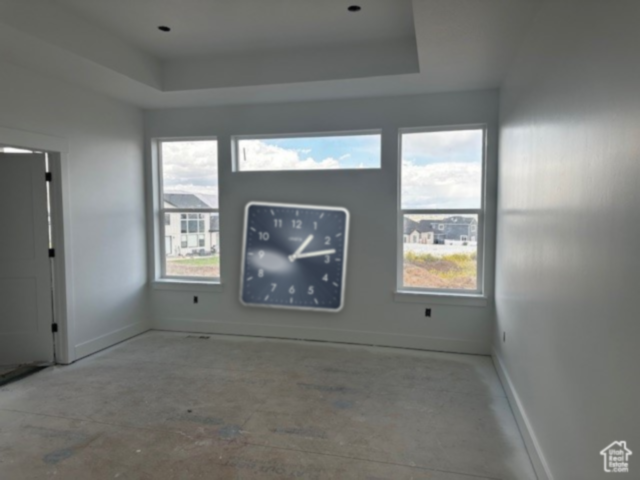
1:13
